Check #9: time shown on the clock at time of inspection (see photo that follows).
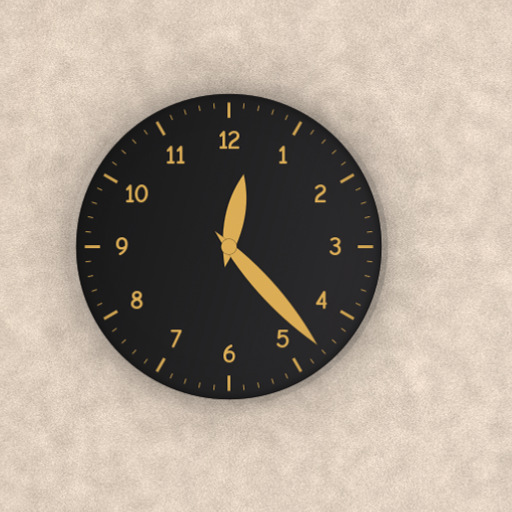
12:23
